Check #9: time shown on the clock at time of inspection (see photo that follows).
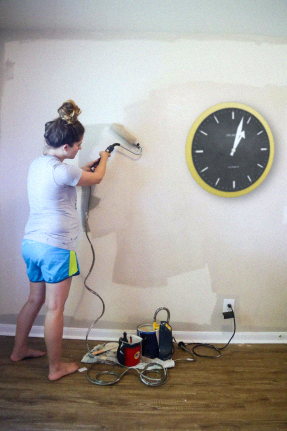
1:03
